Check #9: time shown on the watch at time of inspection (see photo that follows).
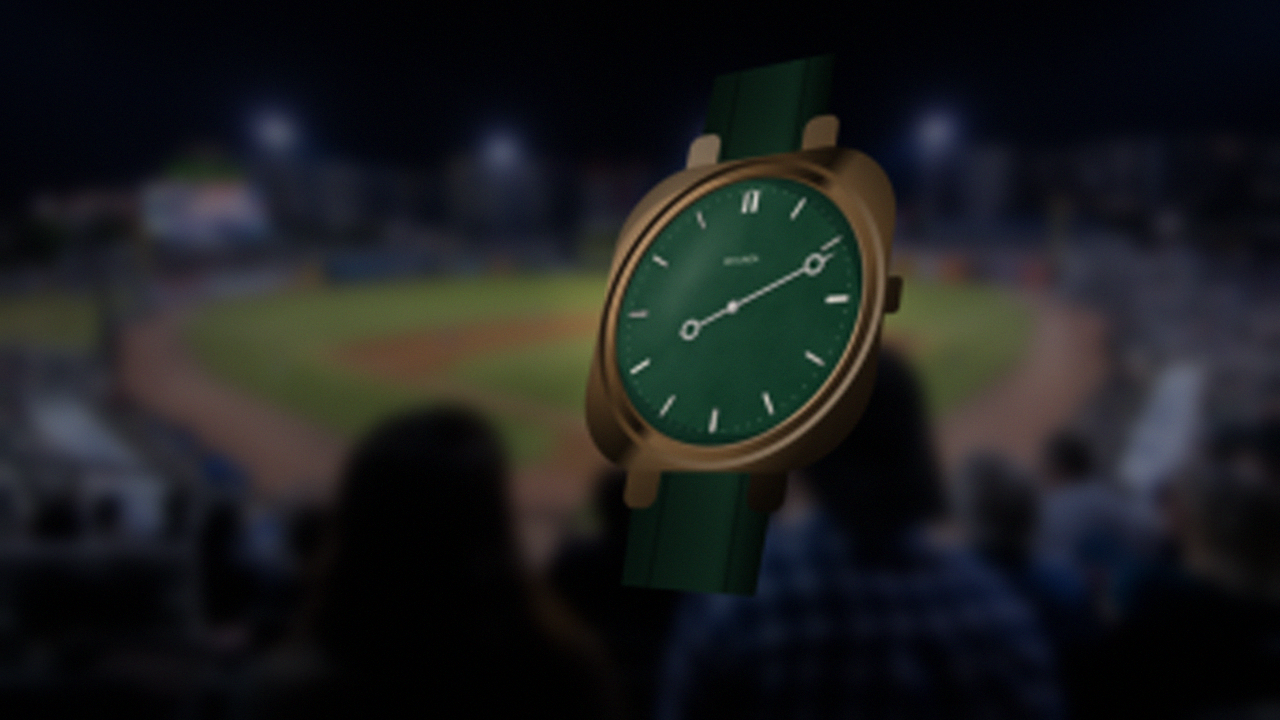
8:11
